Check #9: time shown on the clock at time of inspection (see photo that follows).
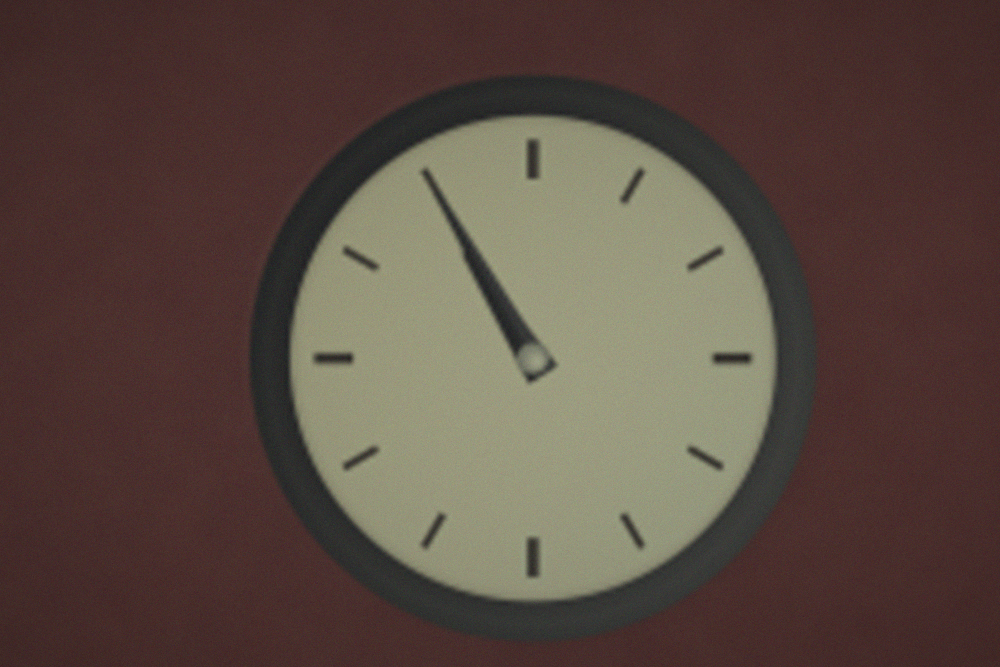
10:55
